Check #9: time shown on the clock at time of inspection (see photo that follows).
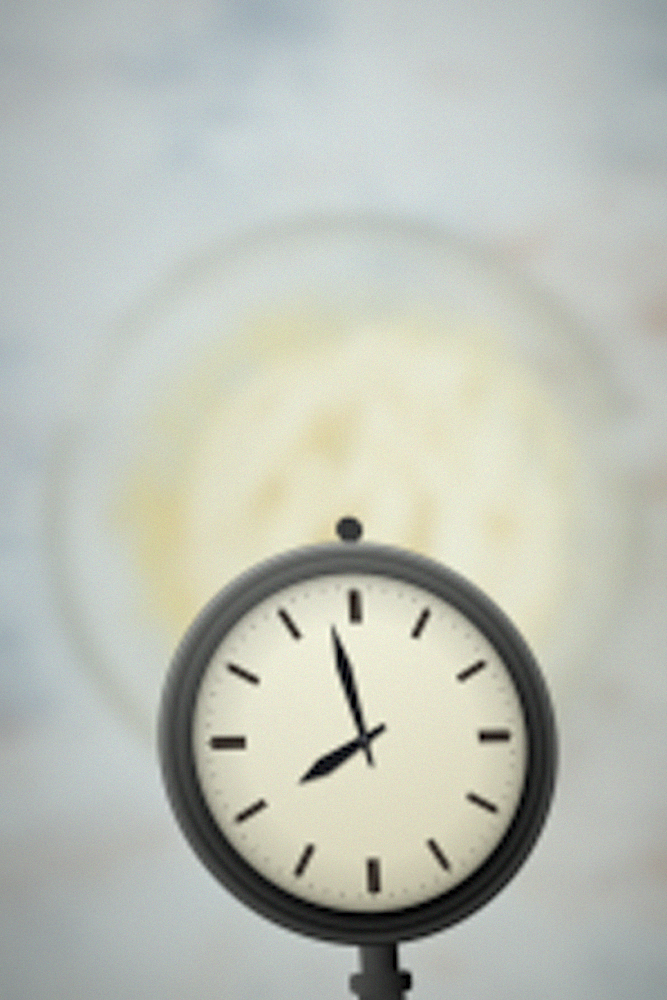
7:58
